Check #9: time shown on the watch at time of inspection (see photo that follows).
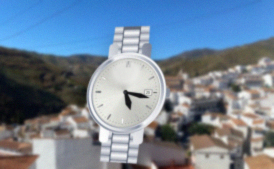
5:17
